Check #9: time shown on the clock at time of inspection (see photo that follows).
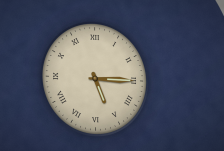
5:15
